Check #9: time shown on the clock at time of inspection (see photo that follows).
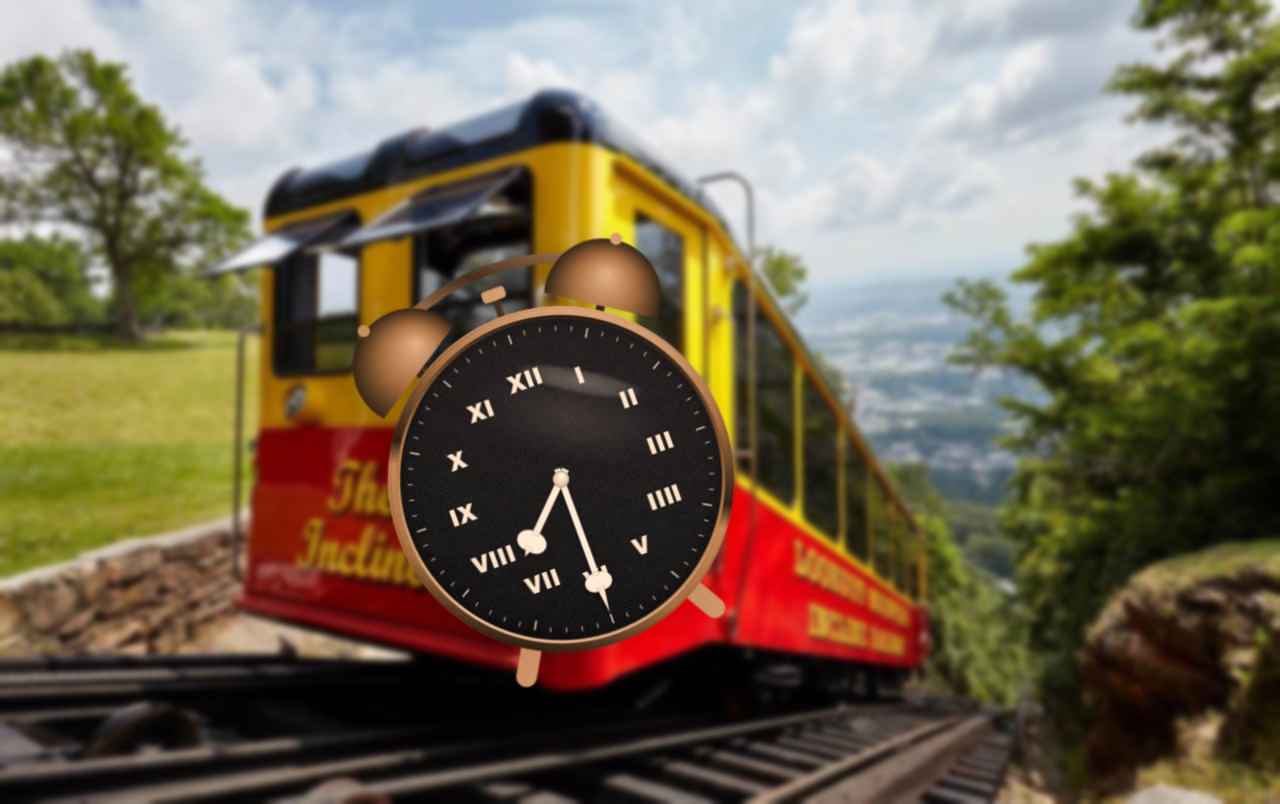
7:30
